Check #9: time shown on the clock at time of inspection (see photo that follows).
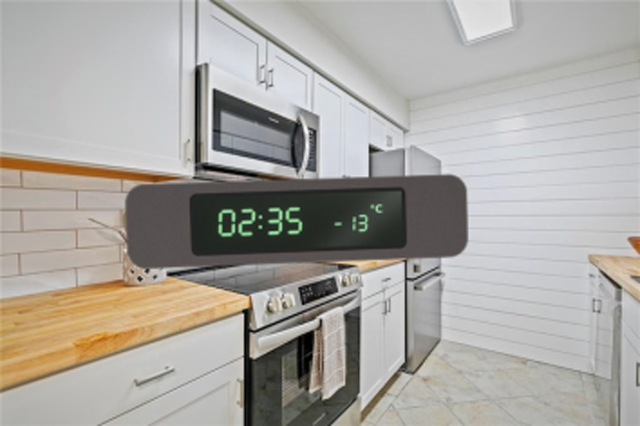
2:35
